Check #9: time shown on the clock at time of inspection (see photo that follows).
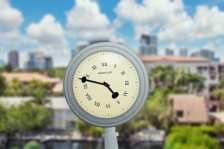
4:48
